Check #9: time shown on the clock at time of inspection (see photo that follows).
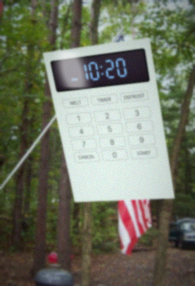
10:20
